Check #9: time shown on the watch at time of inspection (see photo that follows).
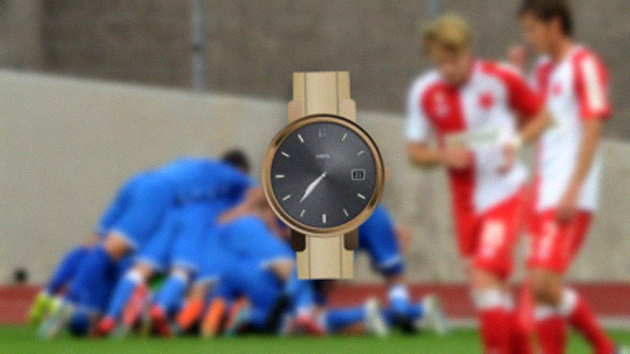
7:37
